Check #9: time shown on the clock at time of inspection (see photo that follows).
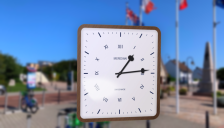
1:14
